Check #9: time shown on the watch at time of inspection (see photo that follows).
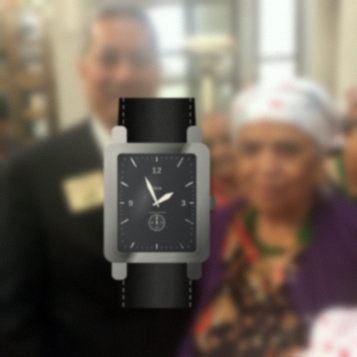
1:56
